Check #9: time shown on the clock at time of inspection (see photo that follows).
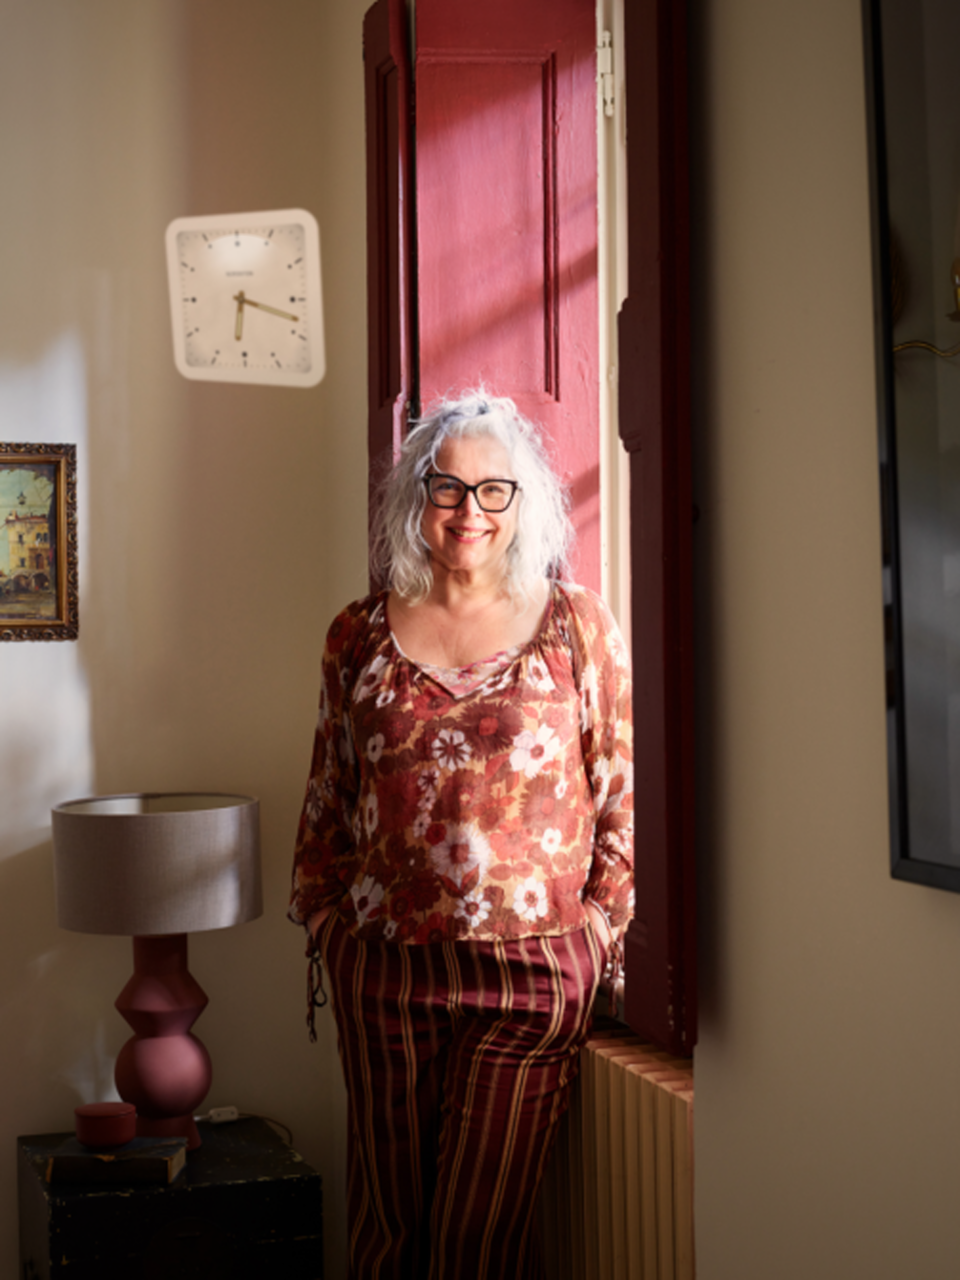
6:18
